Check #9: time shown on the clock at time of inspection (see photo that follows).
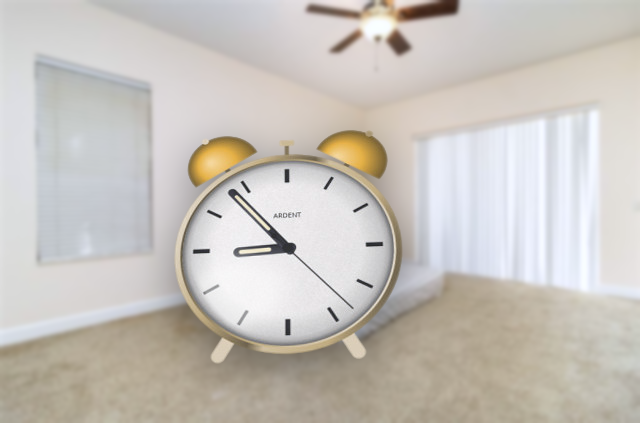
8:53:23
